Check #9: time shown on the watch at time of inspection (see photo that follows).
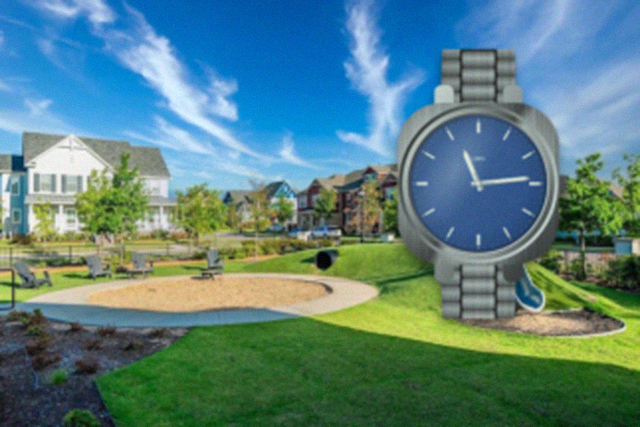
11:14
